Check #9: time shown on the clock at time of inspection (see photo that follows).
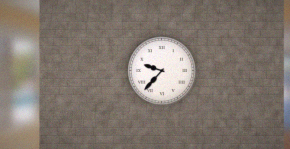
9:37
